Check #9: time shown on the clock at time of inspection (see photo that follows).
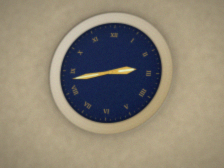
2:43
